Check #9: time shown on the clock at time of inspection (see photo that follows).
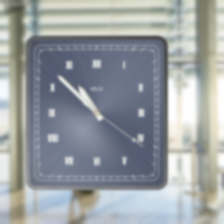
10:52:21
